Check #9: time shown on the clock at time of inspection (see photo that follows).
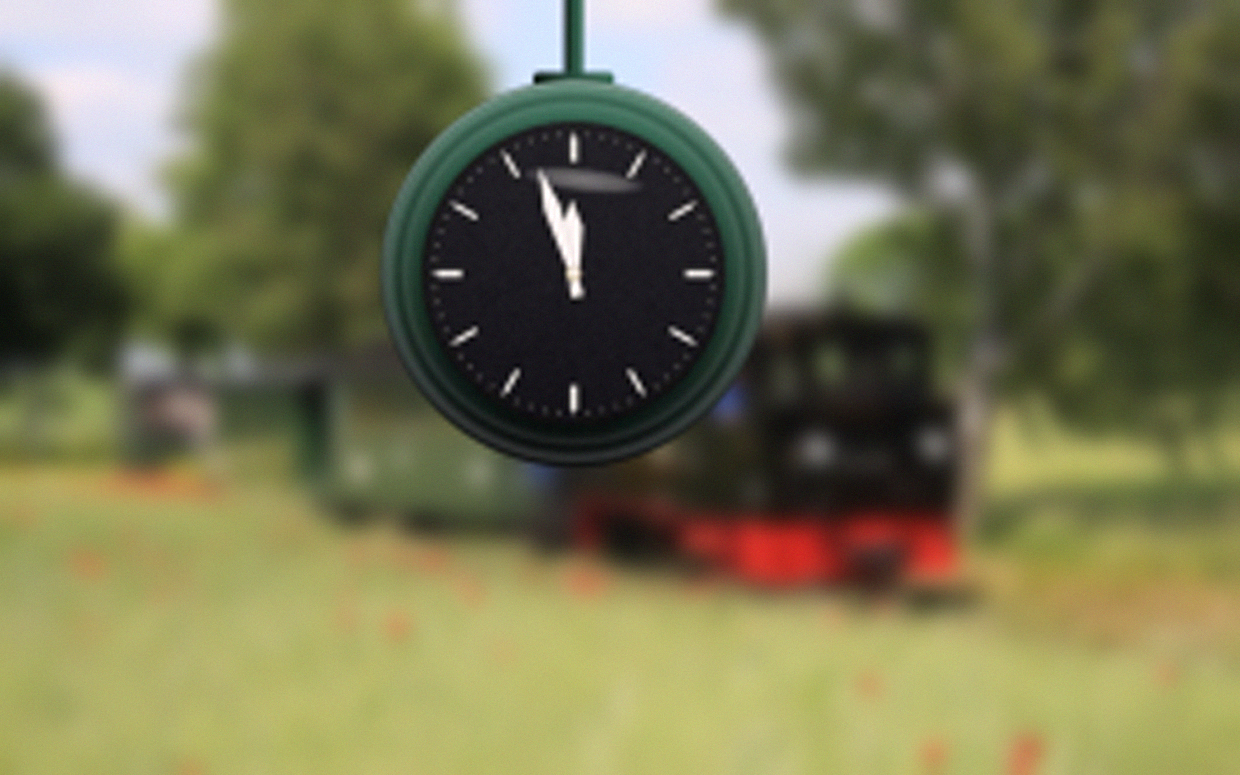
11:57
